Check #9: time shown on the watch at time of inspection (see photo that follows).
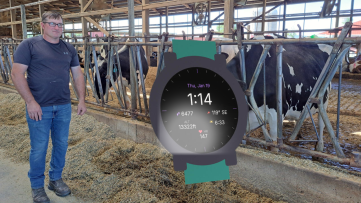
1:14
